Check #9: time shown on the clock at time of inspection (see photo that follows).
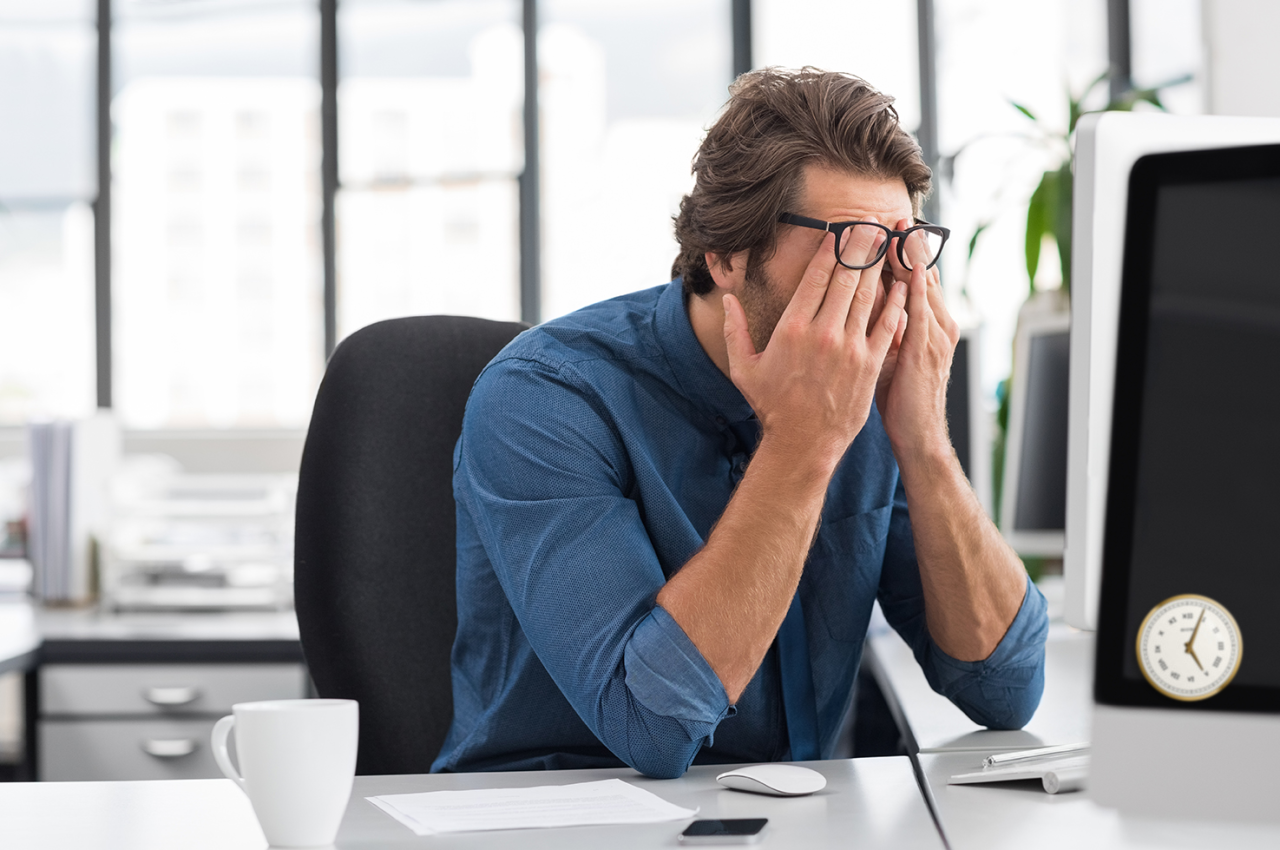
5:04
